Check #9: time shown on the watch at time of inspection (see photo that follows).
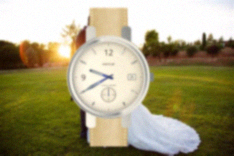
9:40
